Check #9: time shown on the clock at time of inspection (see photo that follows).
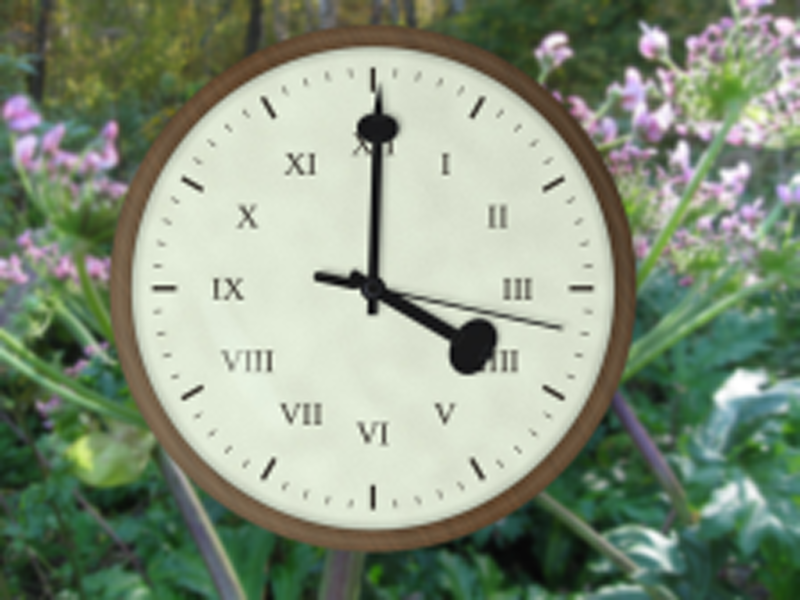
4:00:17
